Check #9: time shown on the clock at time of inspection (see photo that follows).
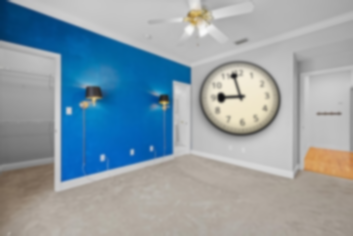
8:58
